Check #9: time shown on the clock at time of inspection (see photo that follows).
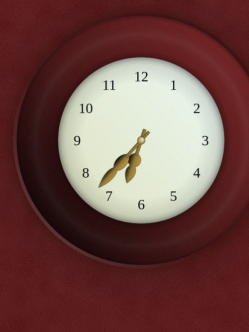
6:37
